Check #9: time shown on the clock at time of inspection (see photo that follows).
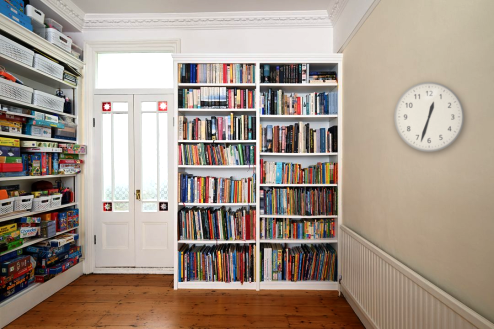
12:33
